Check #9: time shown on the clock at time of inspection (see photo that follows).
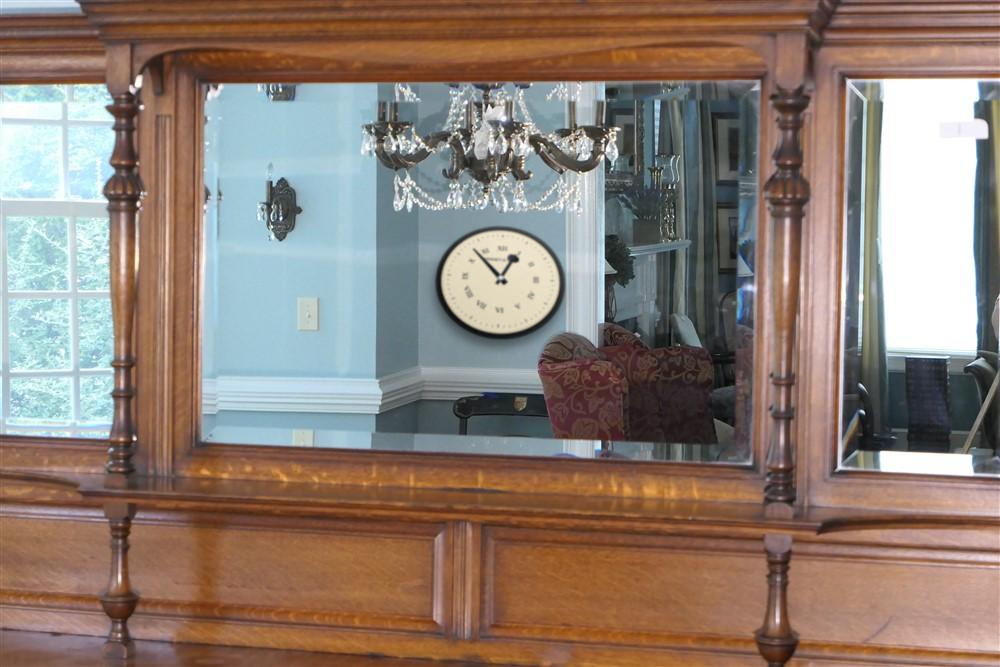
12:53
